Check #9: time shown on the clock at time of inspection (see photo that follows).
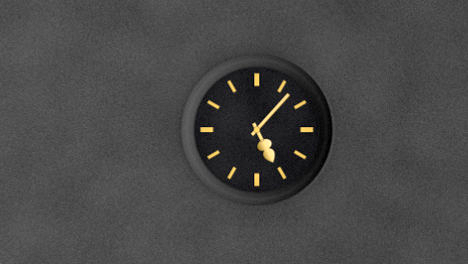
5:07
